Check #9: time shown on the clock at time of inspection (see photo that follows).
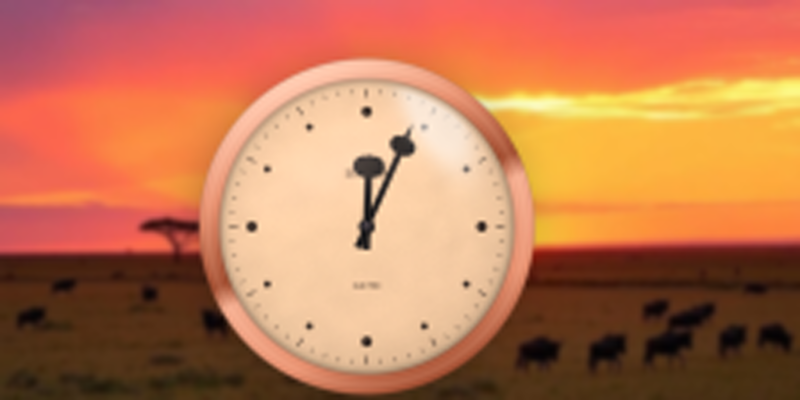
12:04
